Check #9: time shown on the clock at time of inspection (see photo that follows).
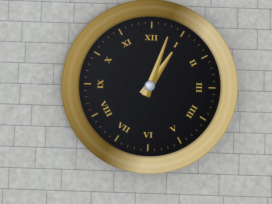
1:03
